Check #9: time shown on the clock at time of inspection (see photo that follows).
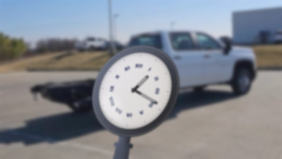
1:19
